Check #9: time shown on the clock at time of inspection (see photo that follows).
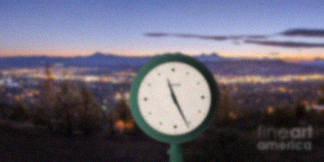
11:26
